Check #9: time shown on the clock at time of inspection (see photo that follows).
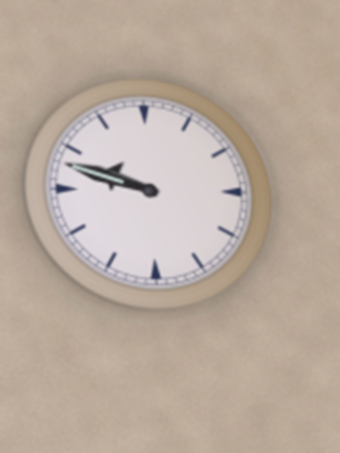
9:48
